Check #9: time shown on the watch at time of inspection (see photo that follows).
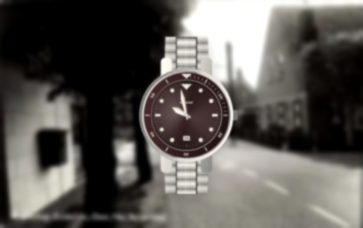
9:58
